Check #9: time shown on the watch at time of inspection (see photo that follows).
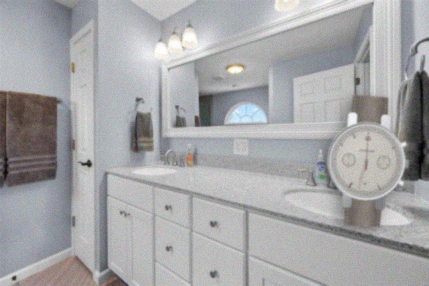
6:32
